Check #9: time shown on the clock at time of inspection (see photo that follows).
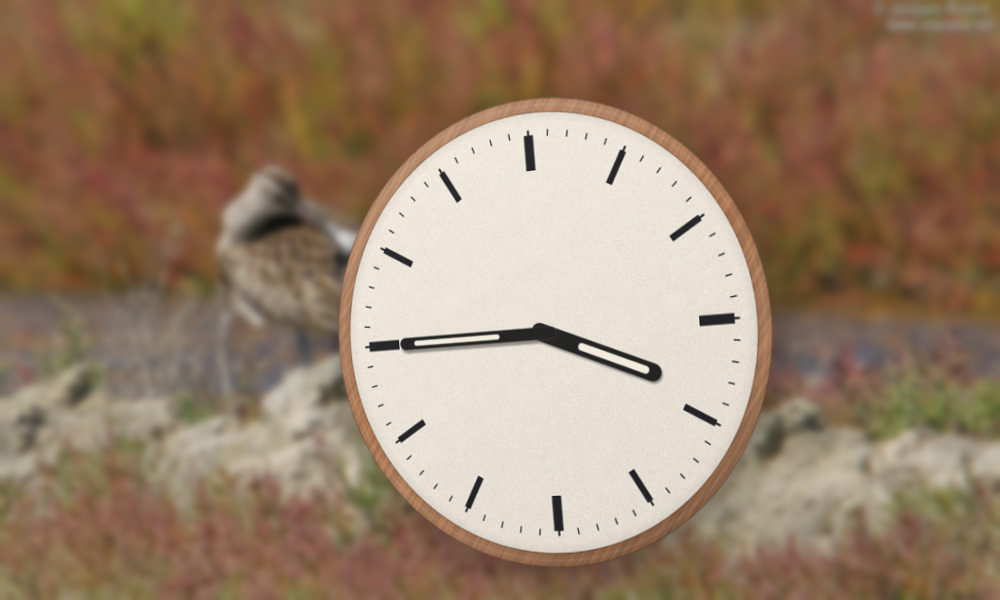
3:45
